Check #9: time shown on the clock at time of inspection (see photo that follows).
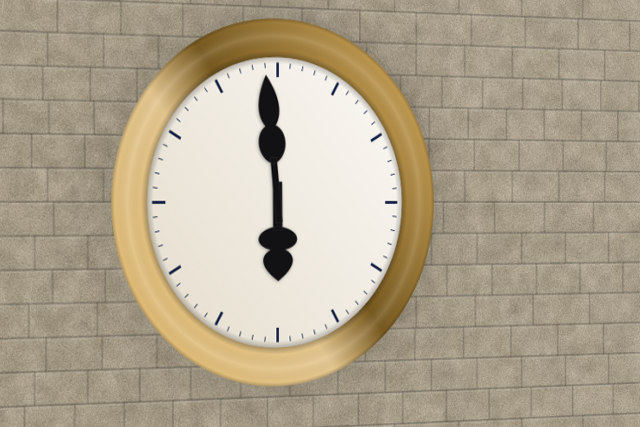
5:59
